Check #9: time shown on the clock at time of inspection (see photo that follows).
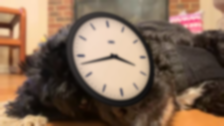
3:43
